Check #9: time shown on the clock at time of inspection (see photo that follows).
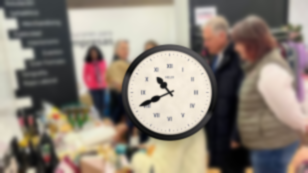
10:41
